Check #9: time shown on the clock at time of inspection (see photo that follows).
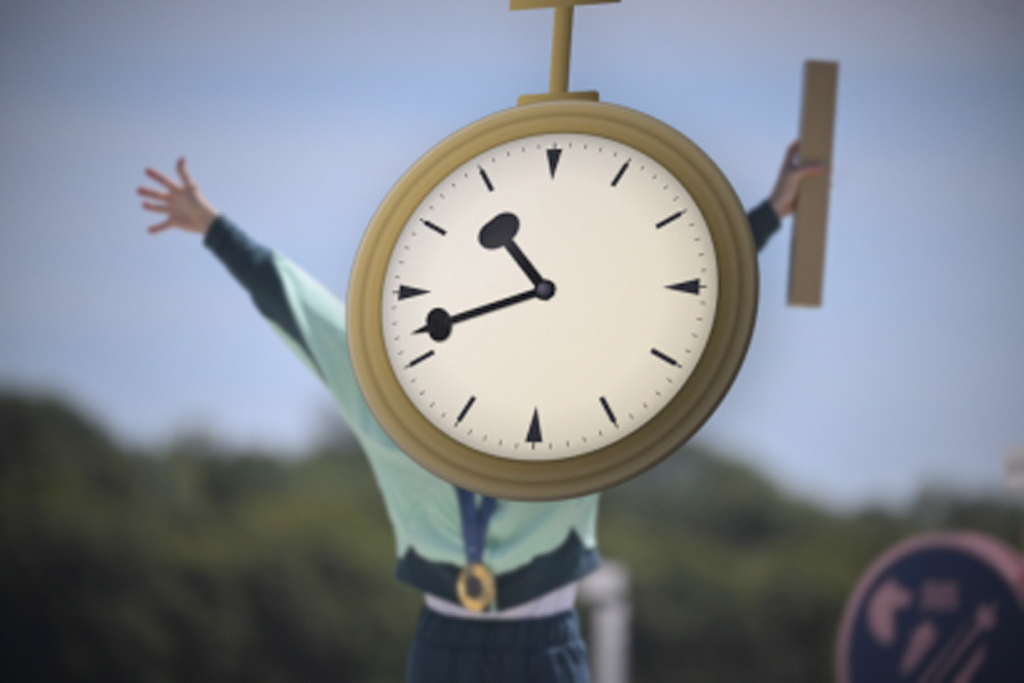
10:42
